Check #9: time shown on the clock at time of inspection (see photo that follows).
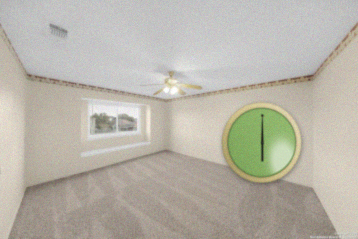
6:00
